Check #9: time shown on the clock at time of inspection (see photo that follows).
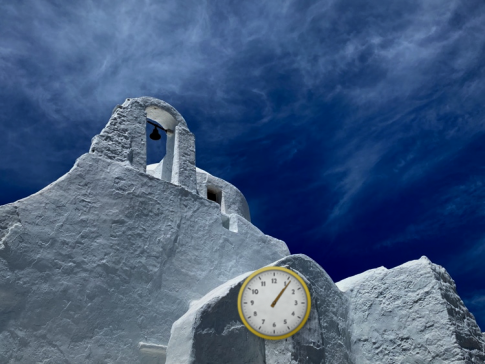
1:06
